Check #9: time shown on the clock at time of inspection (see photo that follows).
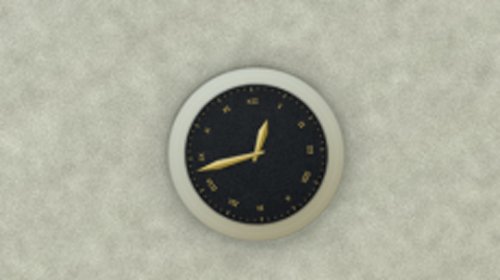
12:43
